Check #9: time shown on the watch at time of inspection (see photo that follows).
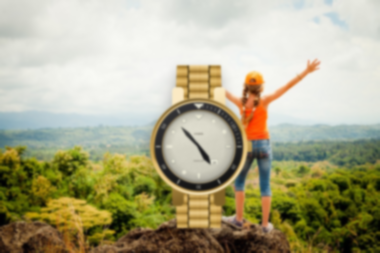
4:53
